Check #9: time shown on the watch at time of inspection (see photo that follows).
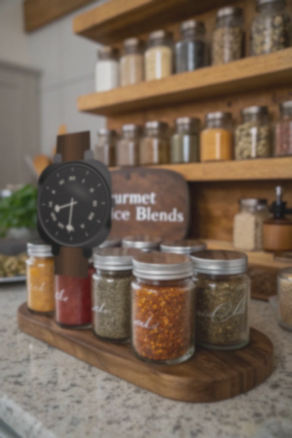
8:31
